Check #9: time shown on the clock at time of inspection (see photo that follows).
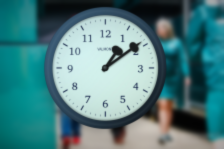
1:09
